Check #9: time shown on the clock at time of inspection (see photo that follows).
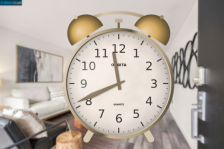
11:41
